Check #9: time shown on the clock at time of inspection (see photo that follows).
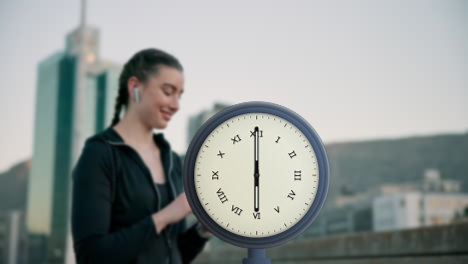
6:00
